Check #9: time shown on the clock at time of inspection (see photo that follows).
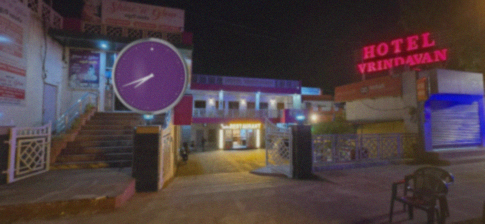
7:41
